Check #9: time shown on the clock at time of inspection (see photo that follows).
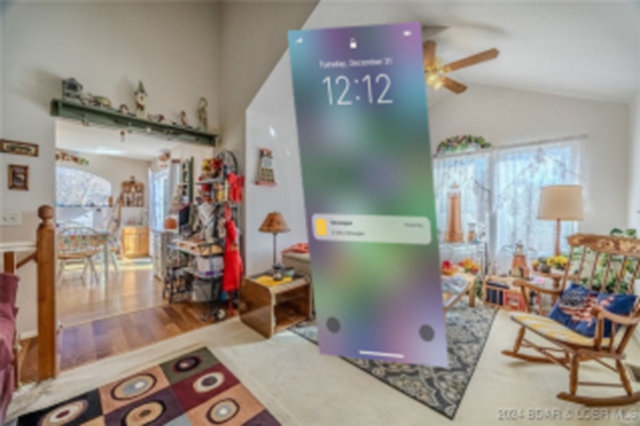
12:12
